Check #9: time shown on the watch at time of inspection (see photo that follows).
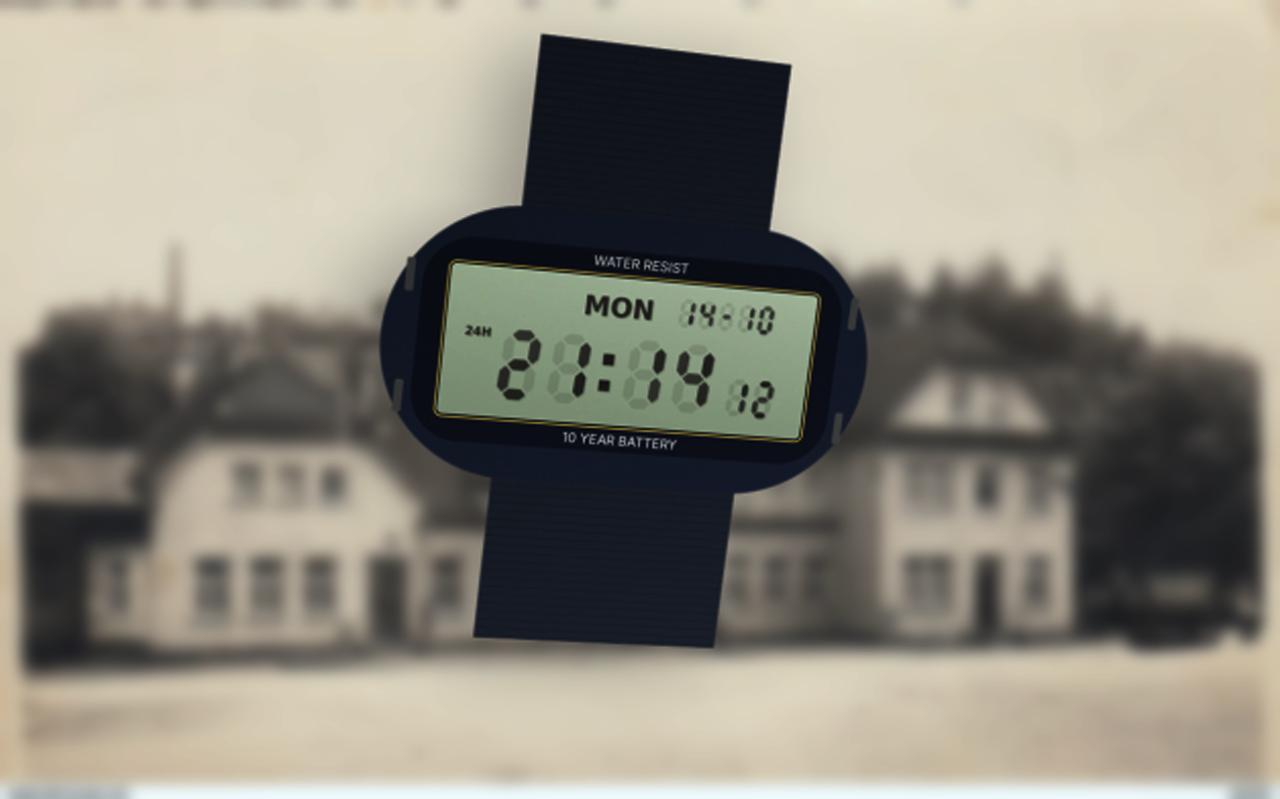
21:14:12
